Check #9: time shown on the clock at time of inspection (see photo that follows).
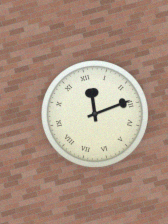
12:14
